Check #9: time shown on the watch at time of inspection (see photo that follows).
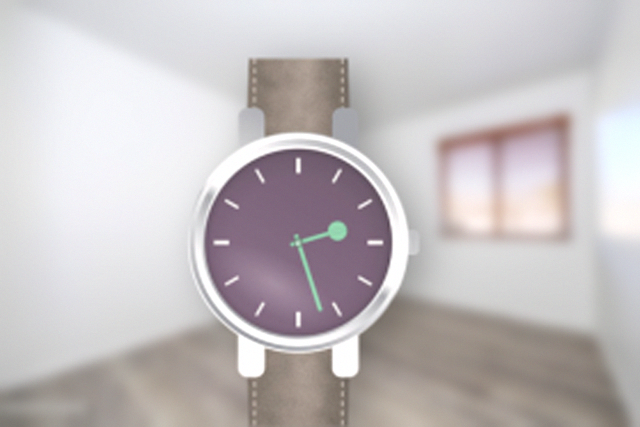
2:27
